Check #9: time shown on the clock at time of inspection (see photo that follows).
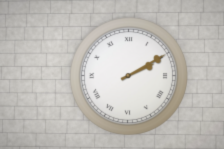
2:10
